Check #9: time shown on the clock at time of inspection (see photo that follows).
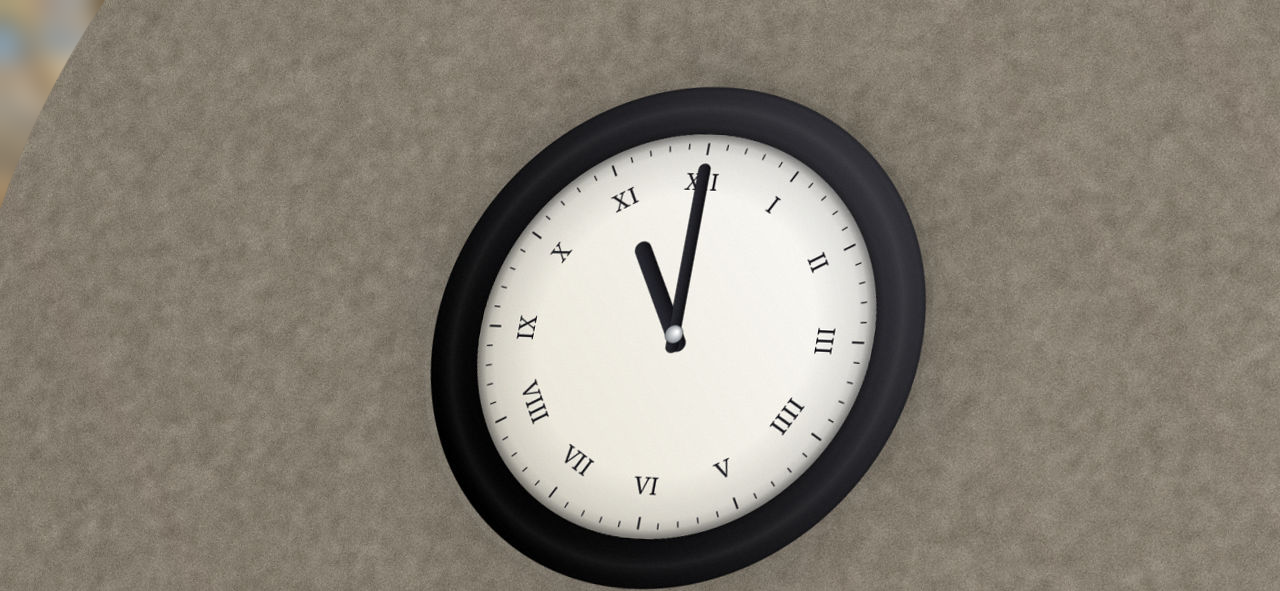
11:00
